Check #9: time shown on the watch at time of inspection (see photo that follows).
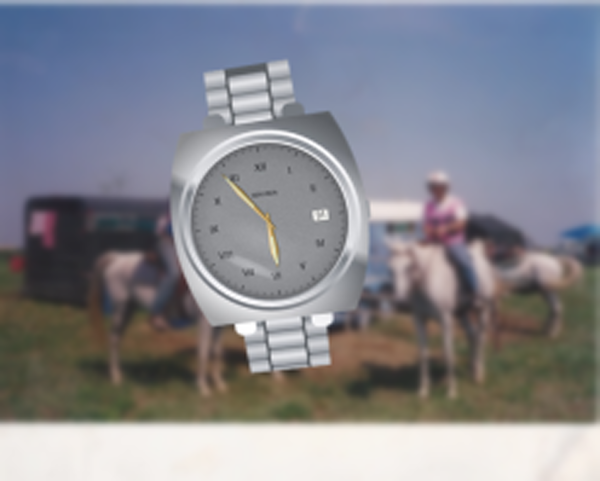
5:54
